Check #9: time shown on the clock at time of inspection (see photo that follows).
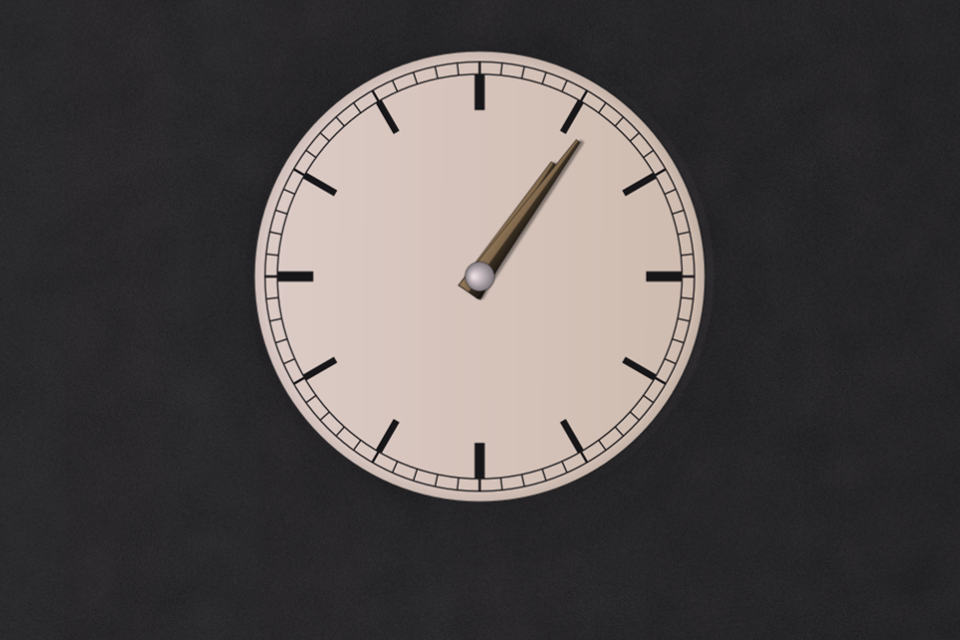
1:06
